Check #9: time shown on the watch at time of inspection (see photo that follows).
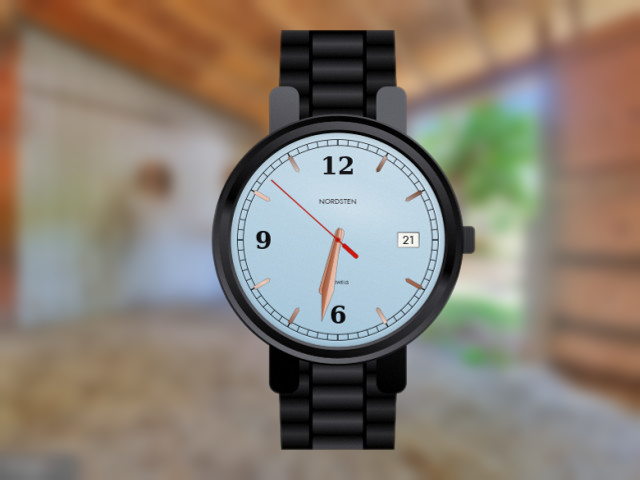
6:31:52
